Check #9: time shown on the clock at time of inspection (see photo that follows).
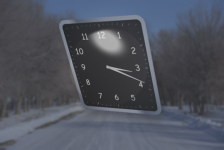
3:19
